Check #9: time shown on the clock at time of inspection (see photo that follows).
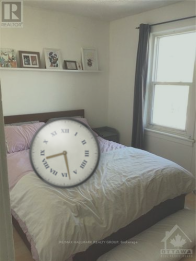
8:28
